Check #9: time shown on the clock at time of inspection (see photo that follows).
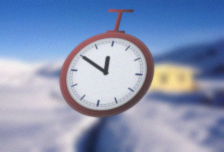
11:50
